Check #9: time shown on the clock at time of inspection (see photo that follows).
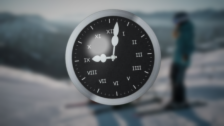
9:02
